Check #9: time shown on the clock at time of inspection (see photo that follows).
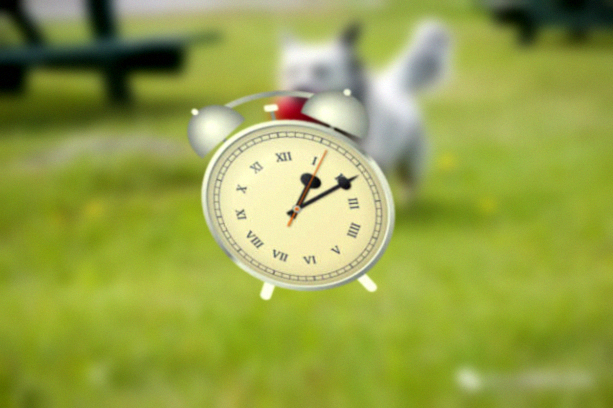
1:11:06
